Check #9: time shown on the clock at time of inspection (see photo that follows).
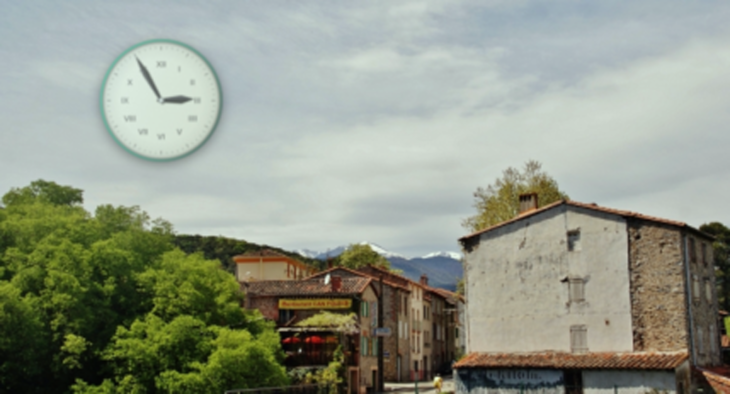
2:55
